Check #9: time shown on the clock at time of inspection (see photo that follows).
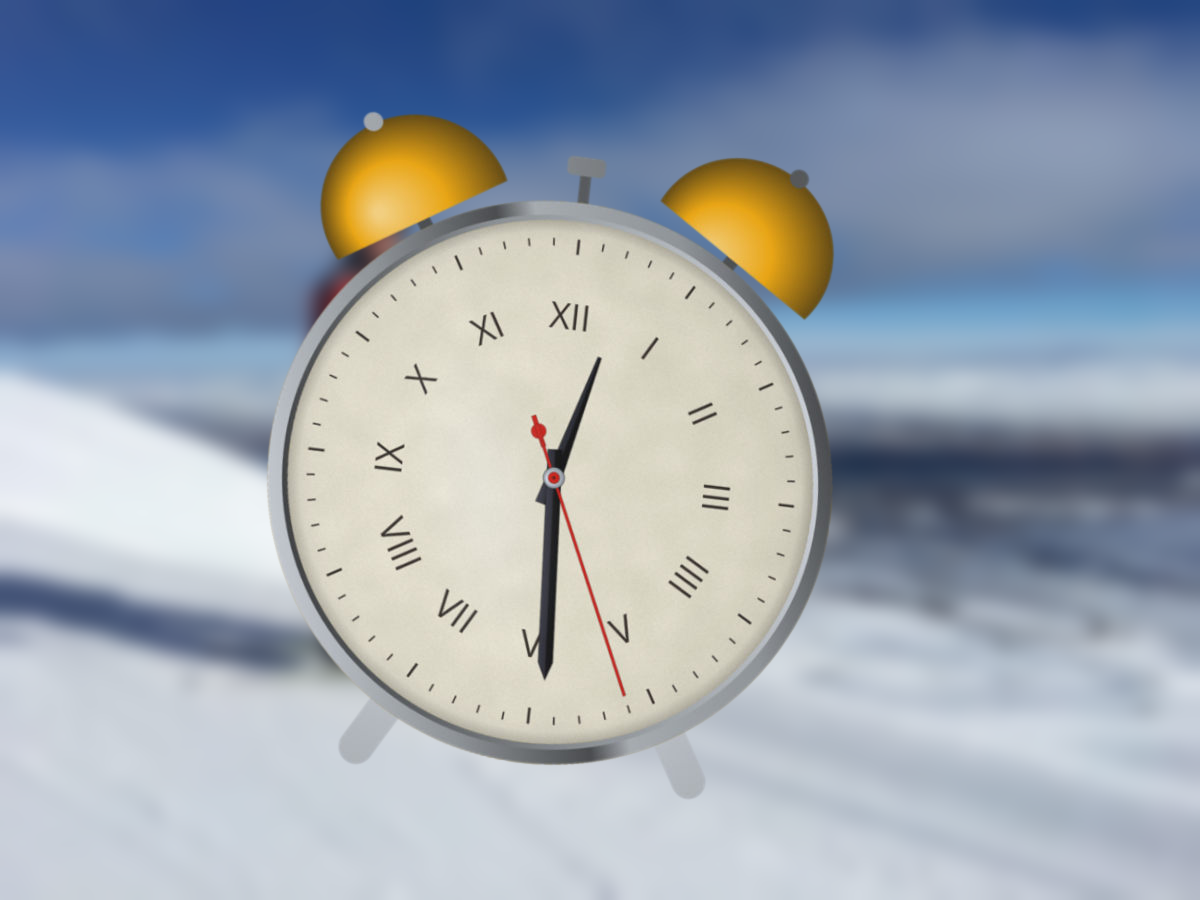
12:29:26
